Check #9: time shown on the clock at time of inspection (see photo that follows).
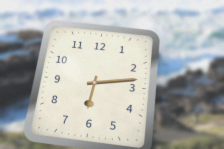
6:13
